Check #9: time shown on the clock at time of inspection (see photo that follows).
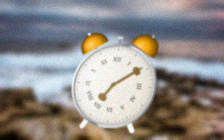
7:09
